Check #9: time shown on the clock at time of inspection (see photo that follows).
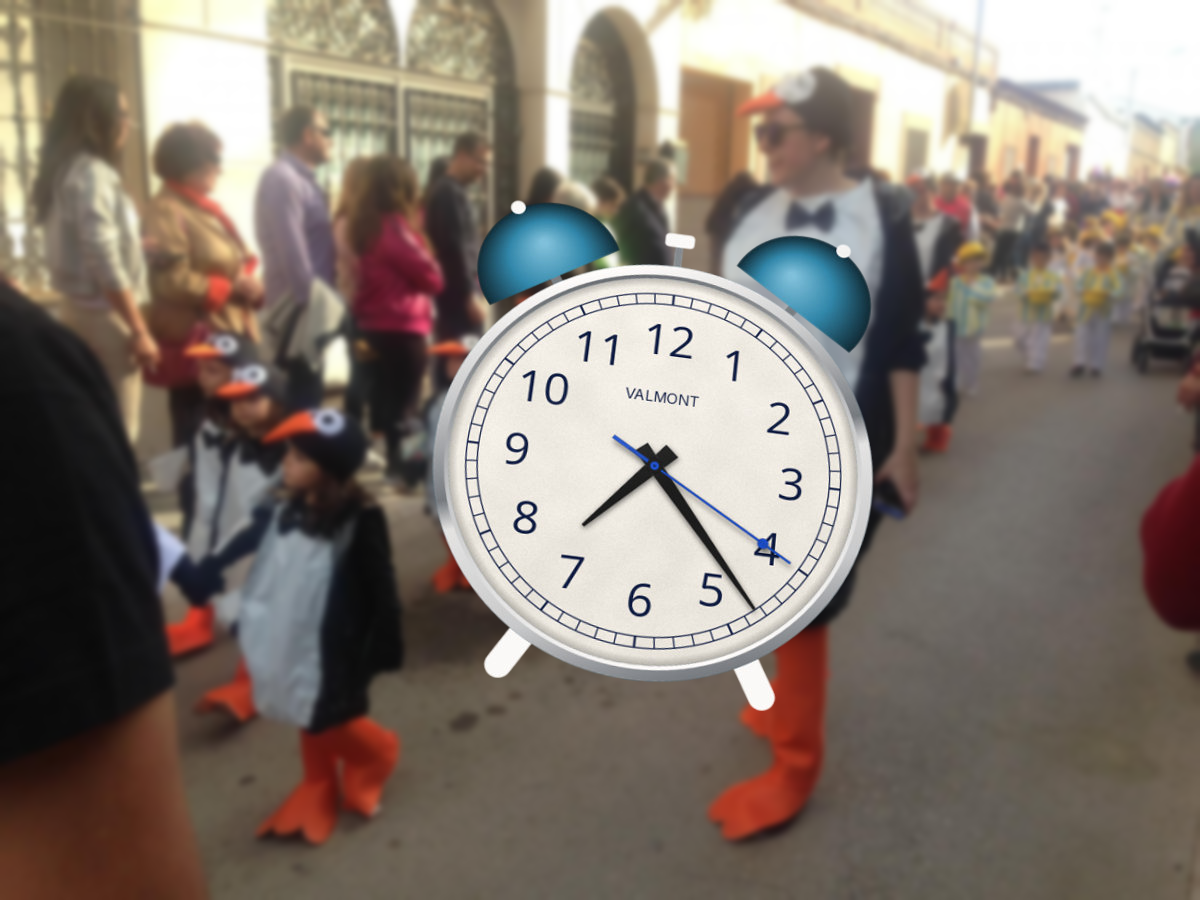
7:23:20
